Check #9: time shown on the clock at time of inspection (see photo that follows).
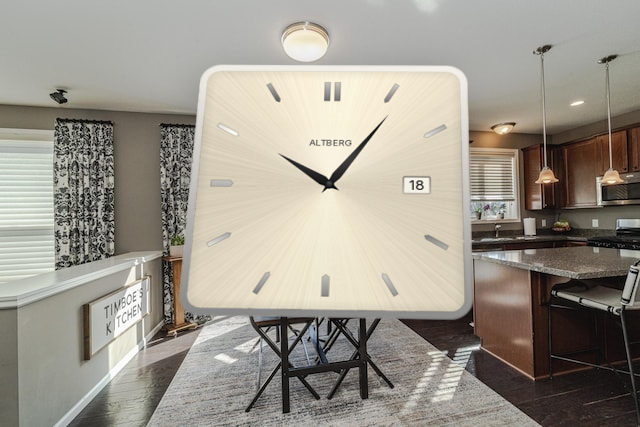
10:06
